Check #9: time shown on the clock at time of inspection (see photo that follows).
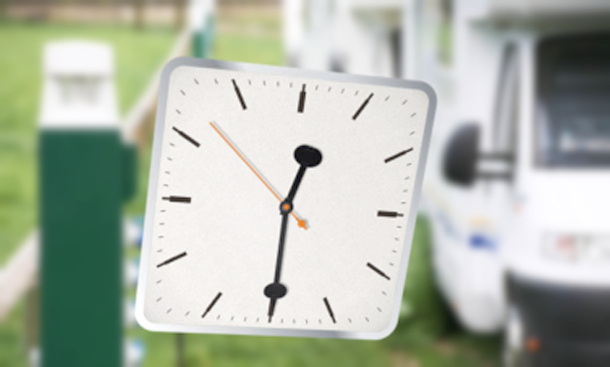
12:29:52
